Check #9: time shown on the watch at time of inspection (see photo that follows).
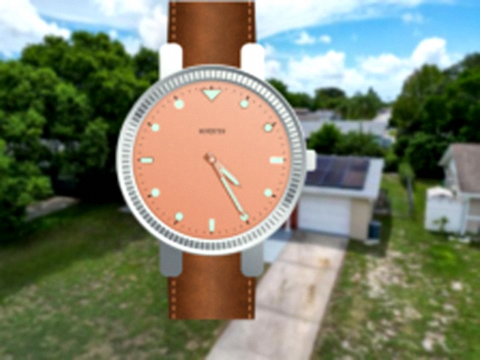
4:25
